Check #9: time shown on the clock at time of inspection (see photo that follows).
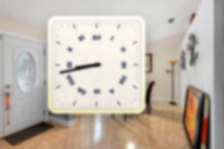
8:43
